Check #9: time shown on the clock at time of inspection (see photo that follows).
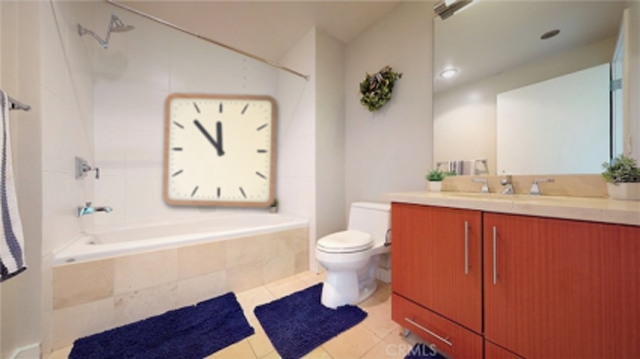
11:53
